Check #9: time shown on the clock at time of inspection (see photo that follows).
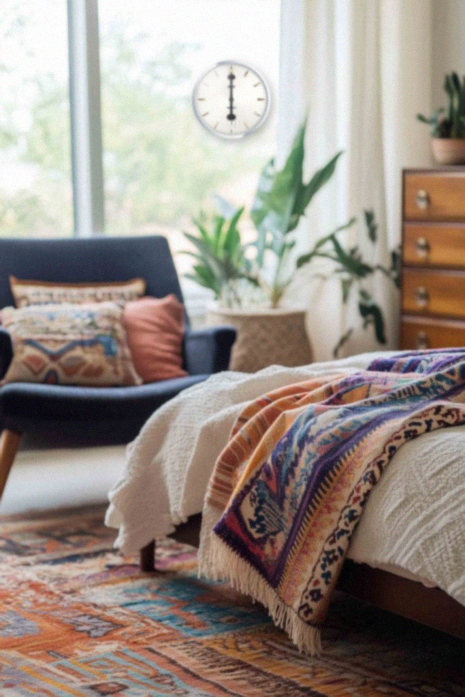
6:00
